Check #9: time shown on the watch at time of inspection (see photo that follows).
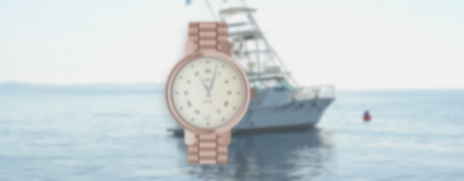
11:03
